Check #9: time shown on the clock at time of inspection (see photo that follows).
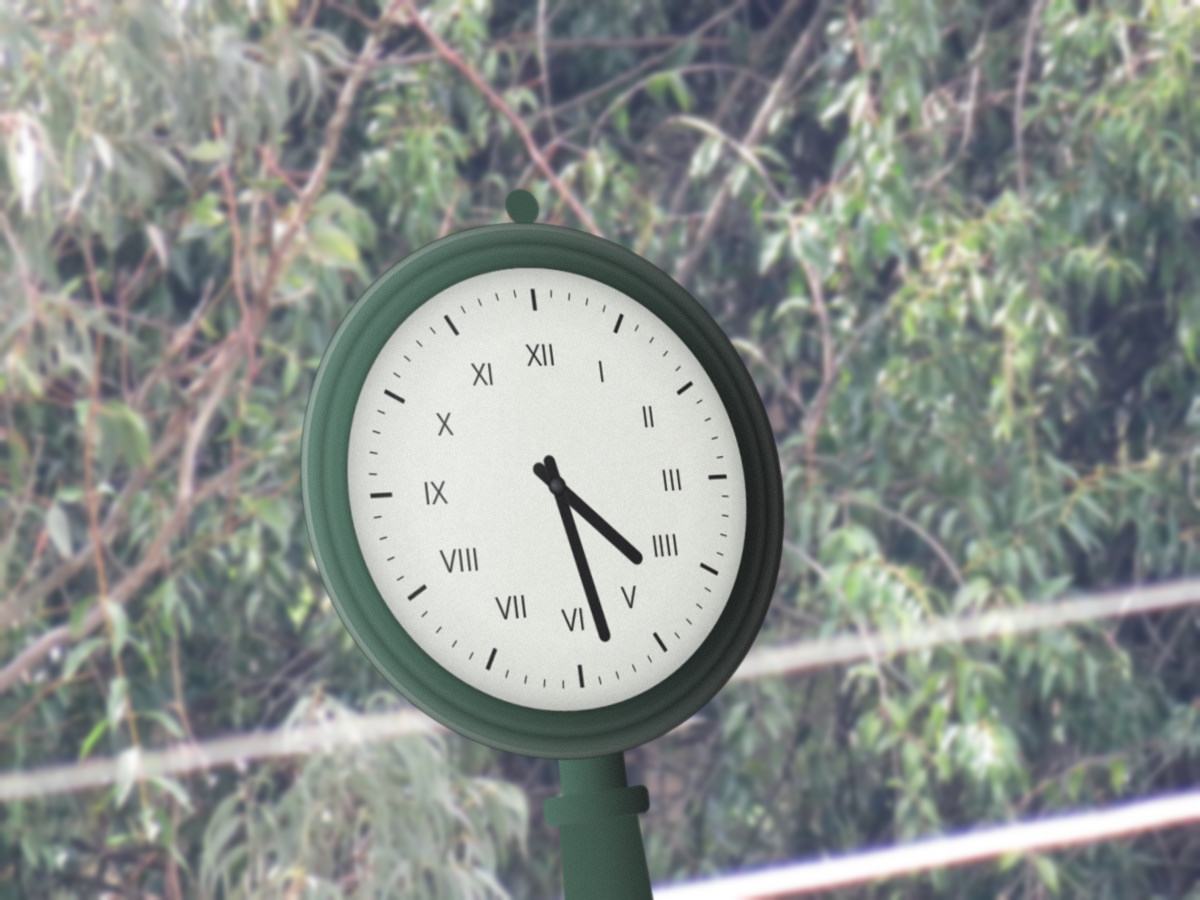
4:28
